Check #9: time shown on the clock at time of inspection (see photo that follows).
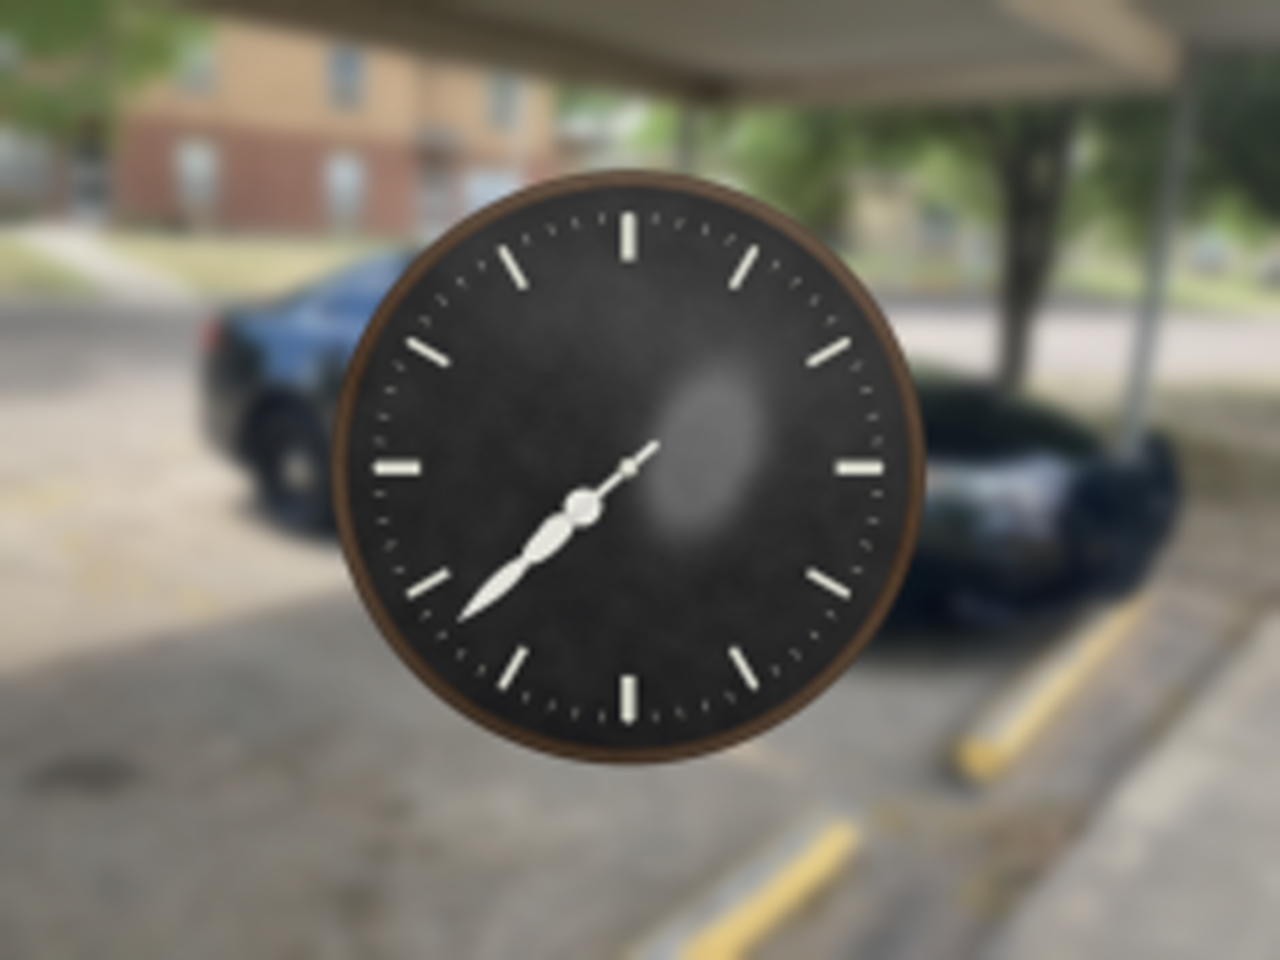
7:38
